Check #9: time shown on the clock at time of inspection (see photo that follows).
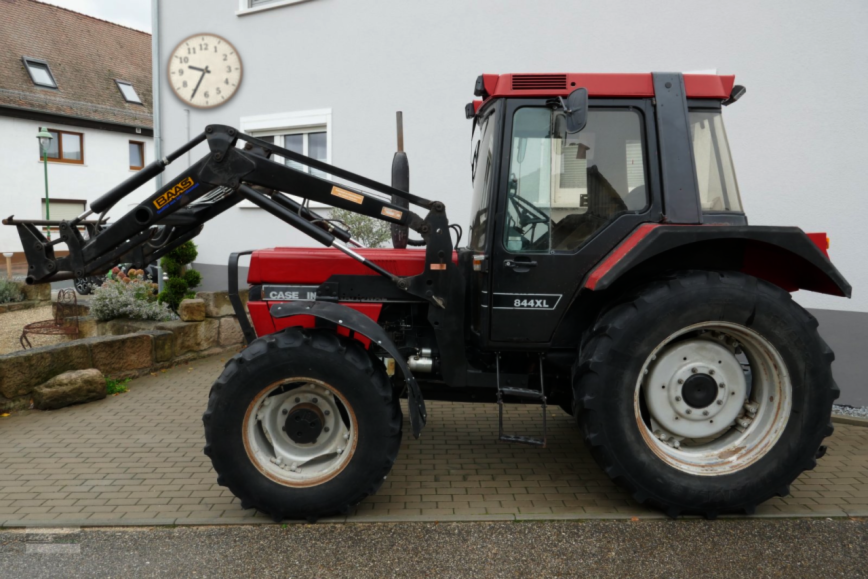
9:35
